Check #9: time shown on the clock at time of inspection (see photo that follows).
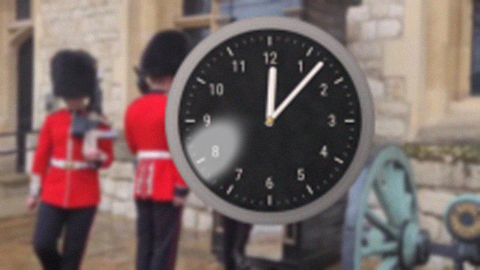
12:07
